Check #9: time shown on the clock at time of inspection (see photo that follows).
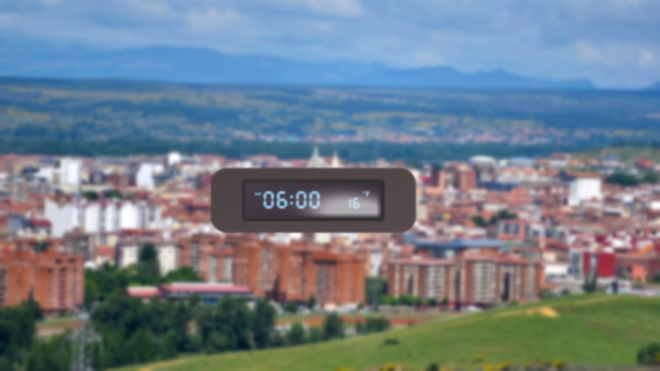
6:00
